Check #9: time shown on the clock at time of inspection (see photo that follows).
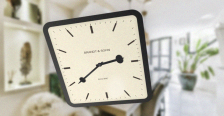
2:39
